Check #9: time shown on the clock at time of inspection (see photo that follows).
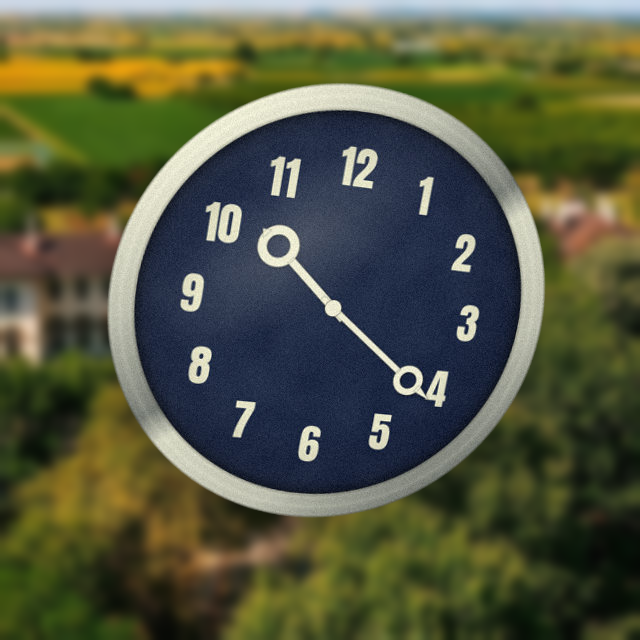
10:21
